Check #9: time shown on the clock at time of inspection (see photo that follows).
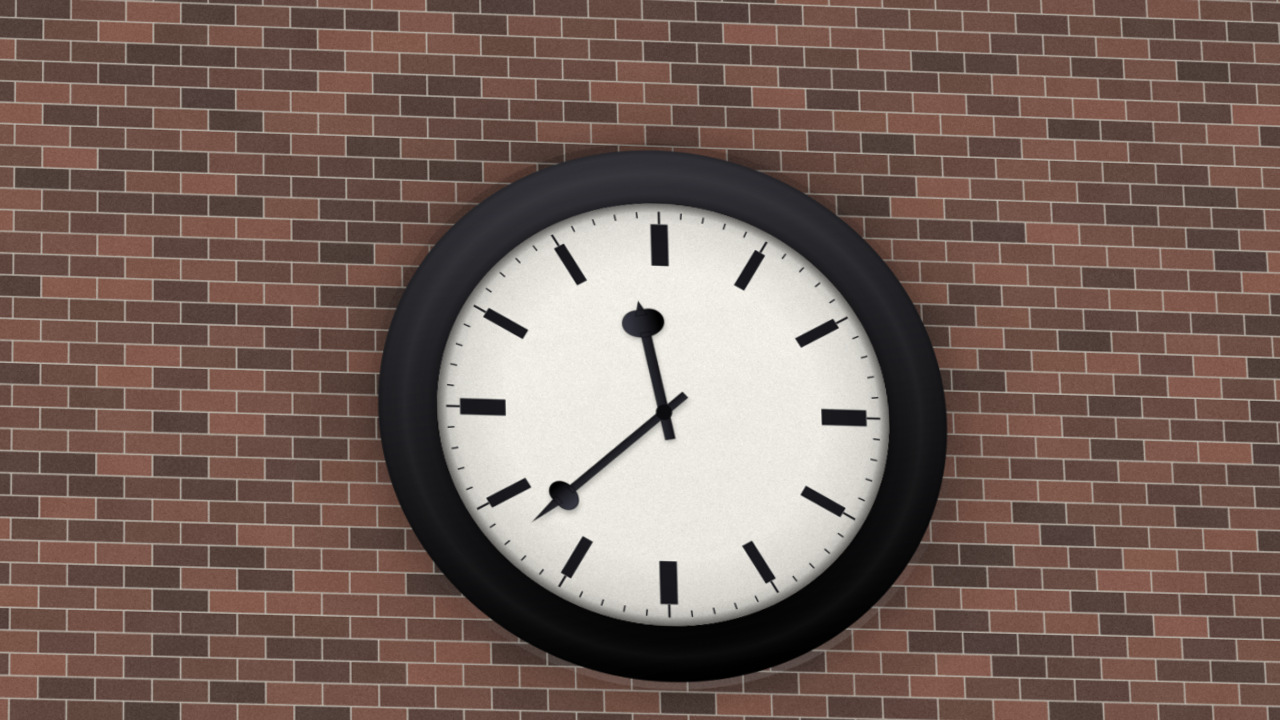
11:38
